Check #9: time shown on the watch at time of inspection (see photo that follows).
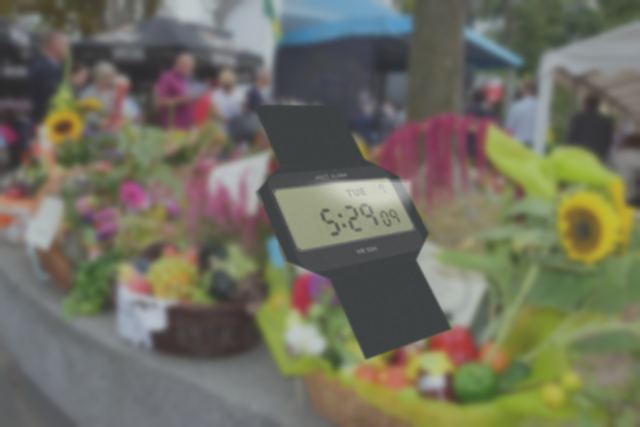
5:29:09
